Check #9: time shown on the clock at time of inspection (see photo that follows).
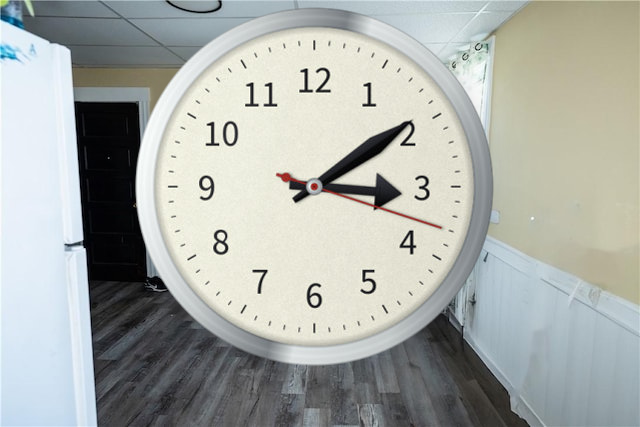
3:09:18
